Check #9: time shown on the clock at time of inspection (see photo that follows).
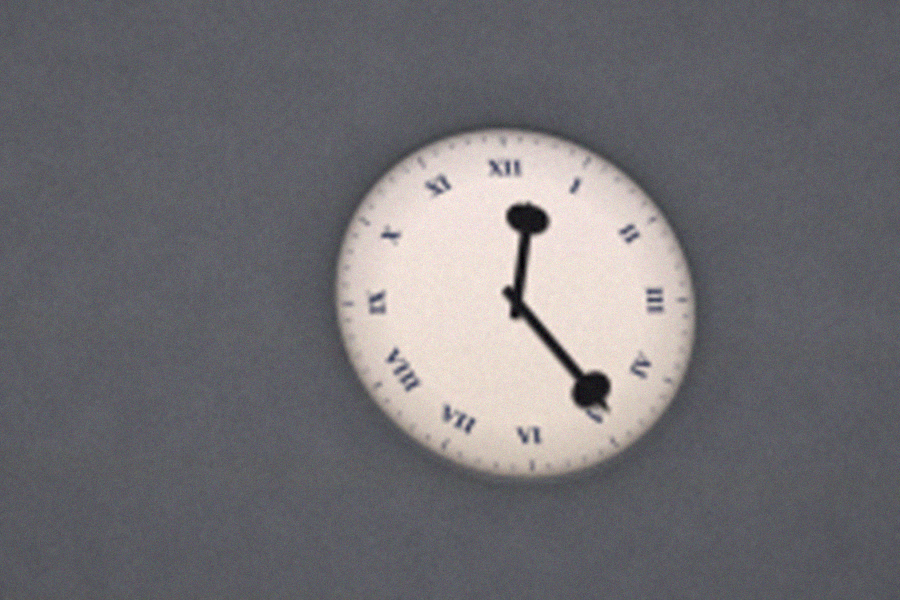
12:24
